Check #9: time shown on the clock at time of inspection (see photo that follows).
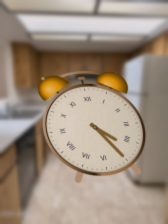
4:25
